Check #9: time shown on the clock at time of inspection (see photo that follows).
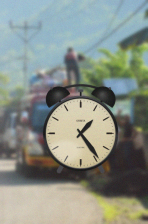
1:24
